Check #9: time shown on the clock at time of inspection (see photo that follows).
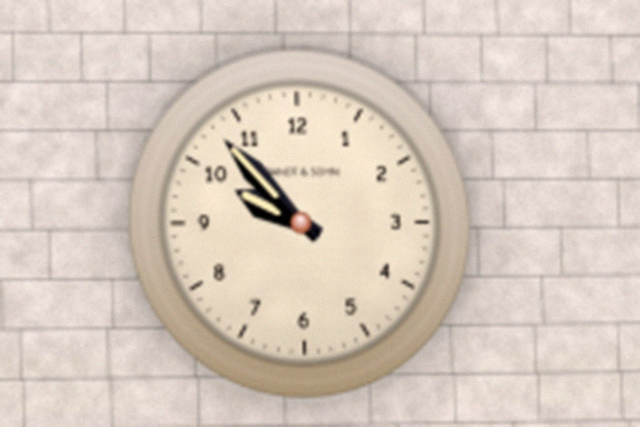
9:53
